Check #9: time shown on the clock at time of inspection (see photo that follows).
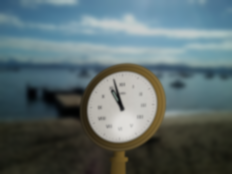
10:57
